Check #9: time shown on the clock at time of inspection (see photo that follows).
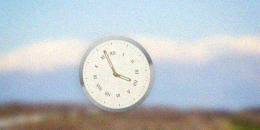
3:57
